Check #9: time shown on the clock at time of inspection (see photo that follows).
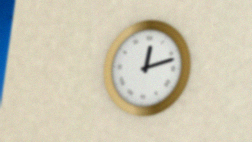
12:12
